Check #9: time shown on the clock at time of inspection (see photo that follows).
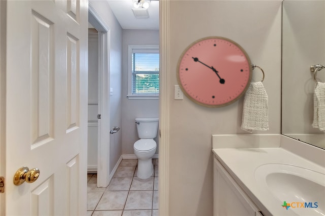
4:50
